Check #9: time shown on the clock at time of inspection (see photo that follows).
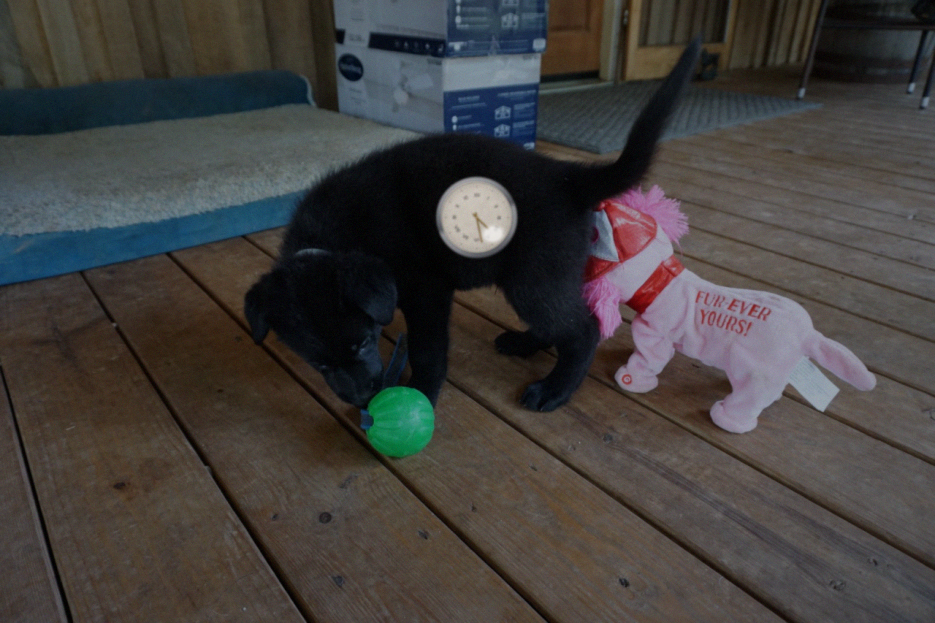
4:28
